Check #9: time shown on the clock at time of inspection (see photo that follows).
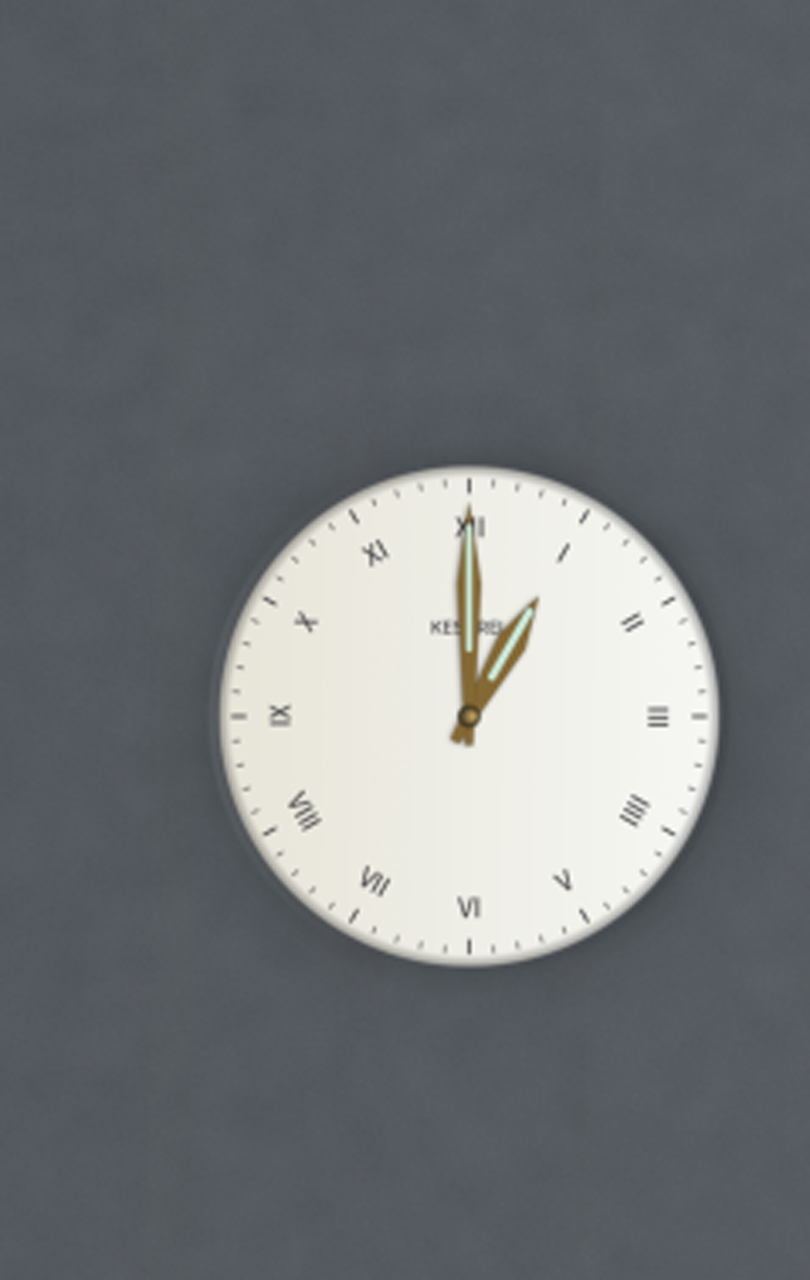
1:00
